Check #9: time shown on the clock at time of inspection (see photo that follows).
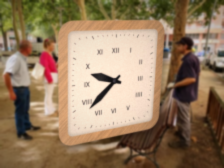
9:38
